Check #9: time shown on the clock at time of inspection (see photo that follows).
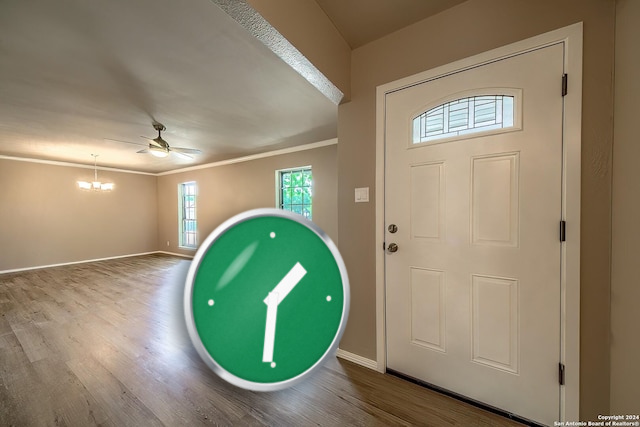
1:31
